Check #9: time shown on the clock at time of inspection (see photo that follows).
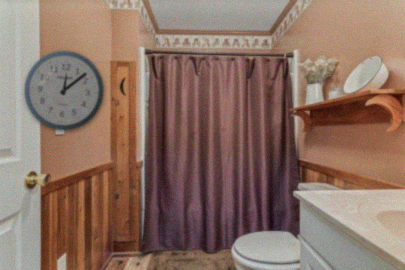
12:08
